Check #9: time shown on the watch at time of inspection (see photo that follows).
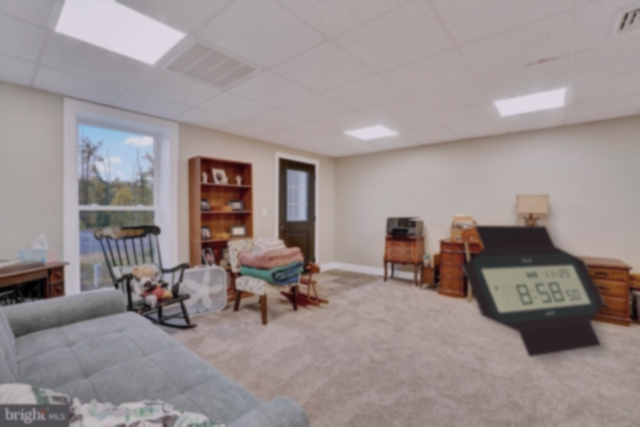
8:58
